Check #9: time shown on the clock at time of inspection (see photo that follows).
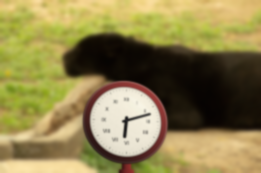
6:12
